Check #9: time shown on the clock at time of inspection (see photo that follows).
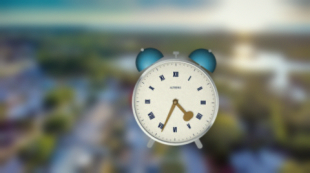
4:34
